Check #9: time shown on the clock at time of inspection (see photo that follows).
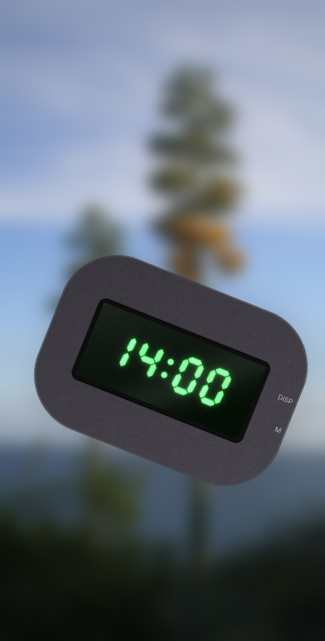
14:00
